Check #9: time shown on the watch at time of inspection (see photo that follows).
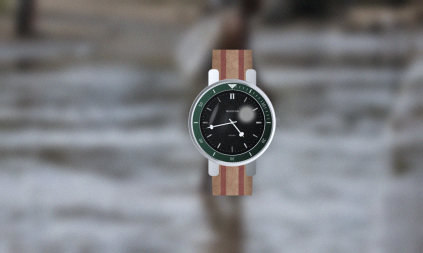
4:43
